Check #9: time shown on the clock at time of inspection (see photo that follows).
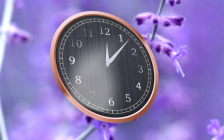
12:07
